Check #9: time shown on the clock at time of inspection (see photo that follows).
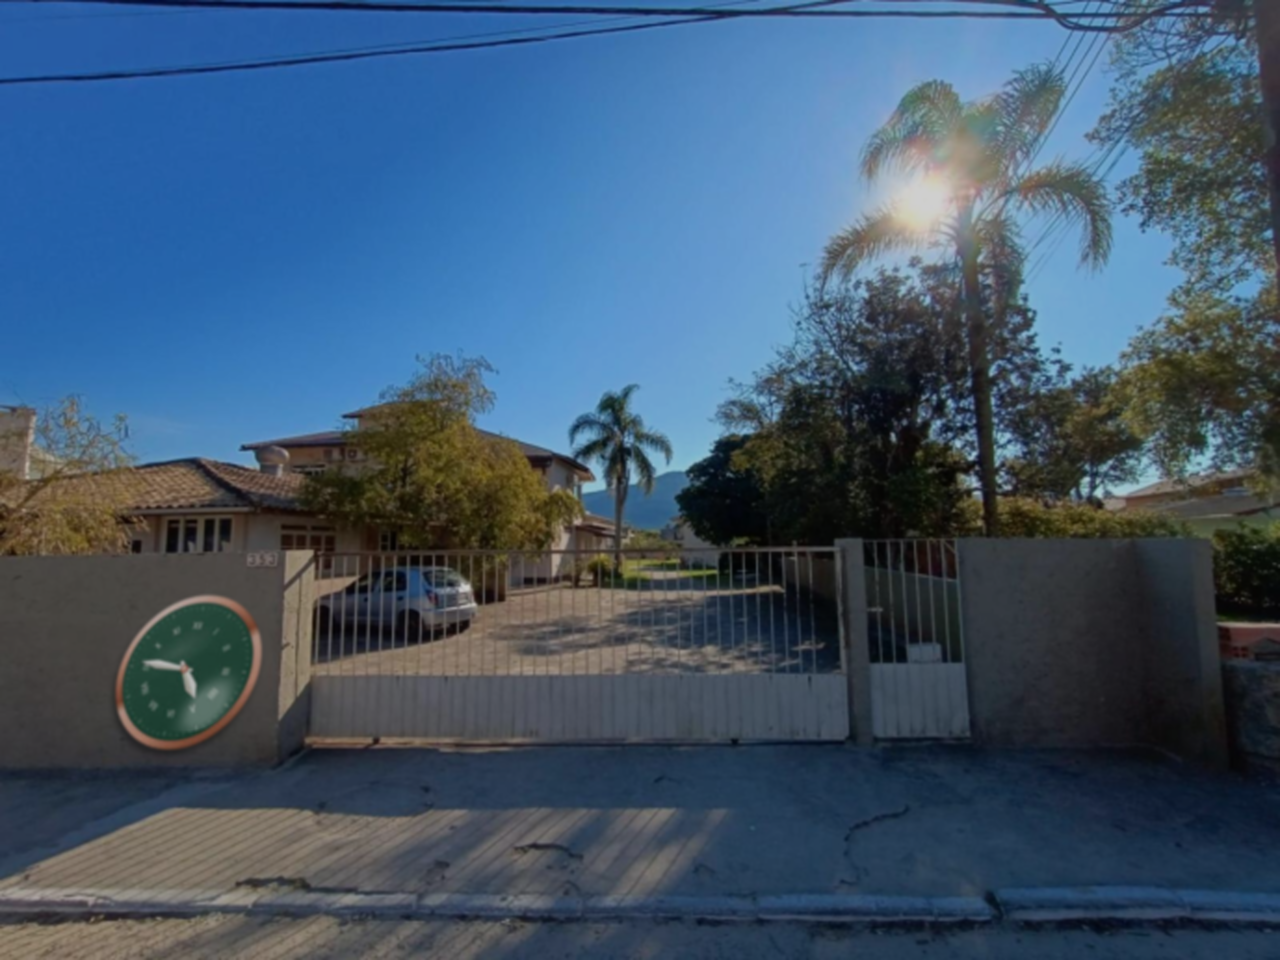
4:46
